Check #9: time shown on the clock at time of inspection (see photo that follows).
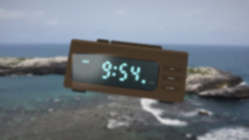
9:54
